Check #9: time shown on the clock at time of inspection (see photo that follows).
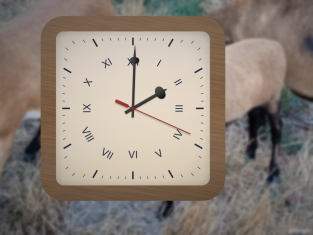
2:00:19
